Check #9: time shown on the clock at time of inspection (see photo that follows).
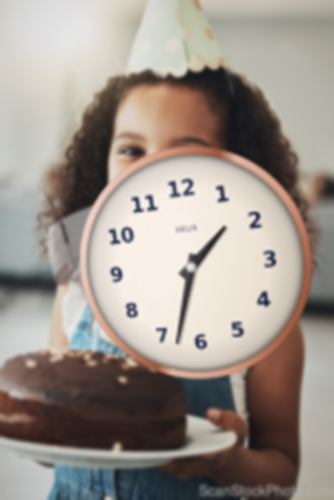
1:33
